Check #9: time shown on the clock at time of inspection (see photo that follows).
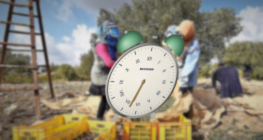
6:33
